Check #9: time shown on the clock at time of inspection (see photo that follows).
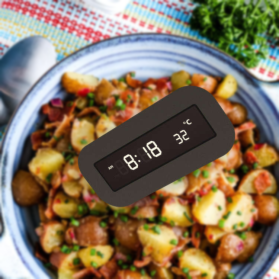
8:18
